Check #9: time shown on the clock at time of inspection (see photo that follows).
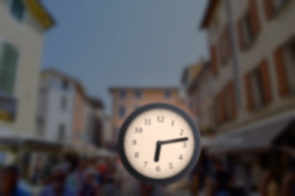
6:13
